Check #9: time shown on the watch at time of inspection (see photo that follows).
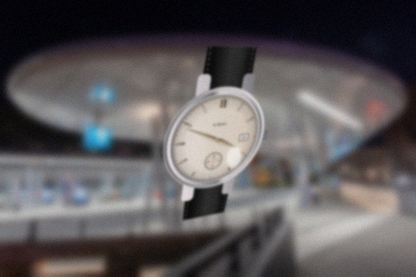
3:49
